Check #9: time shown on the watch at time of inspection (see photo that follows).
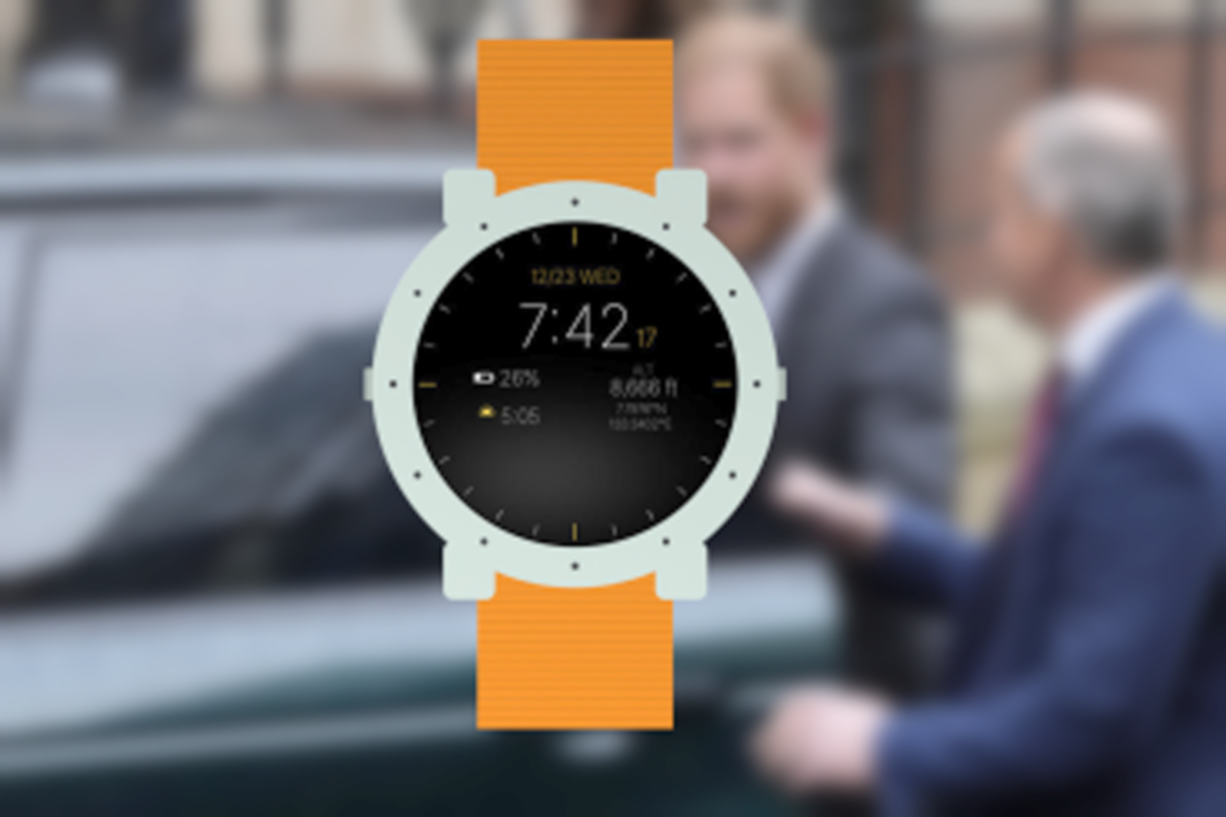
7:42
